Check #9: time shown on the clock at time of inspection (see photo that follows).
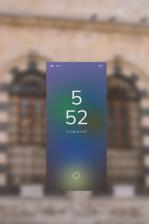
5:52
